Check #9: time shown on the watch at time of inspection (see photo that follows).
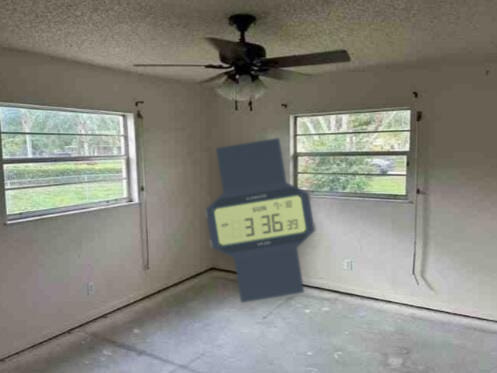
3:36
